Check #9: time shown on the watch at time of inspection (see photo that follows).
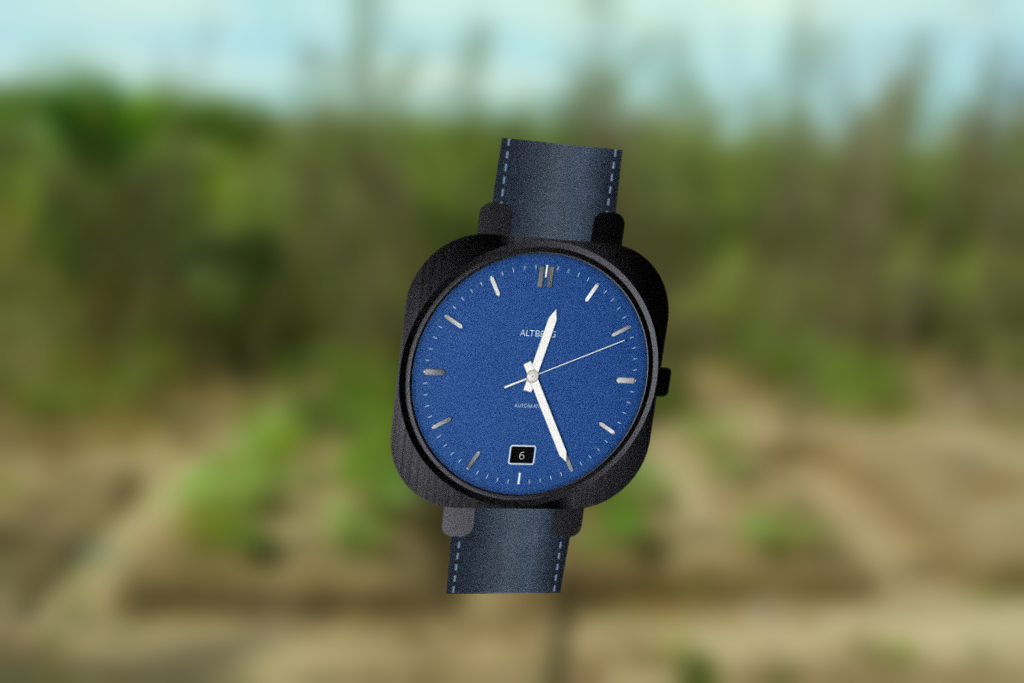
12:25:11
